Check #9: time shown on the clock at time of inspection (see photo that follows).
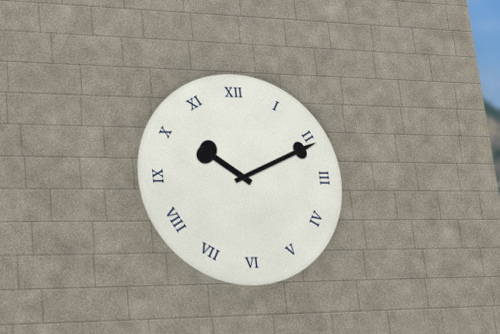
10:11
